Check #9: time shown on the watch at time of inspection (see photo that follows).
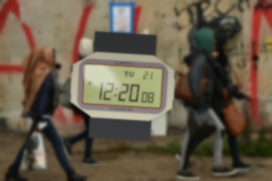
12:20:08
